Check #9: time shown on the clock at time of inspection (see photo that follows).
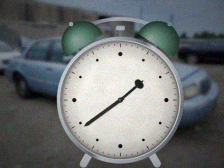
1:39
